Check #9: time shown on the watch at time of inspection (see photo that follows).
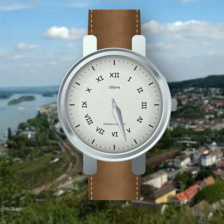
5:27
